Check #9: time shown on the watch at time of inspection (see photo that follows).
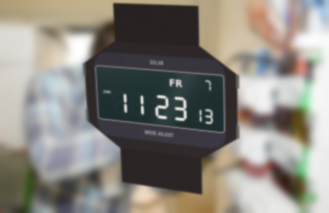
11:23:13
